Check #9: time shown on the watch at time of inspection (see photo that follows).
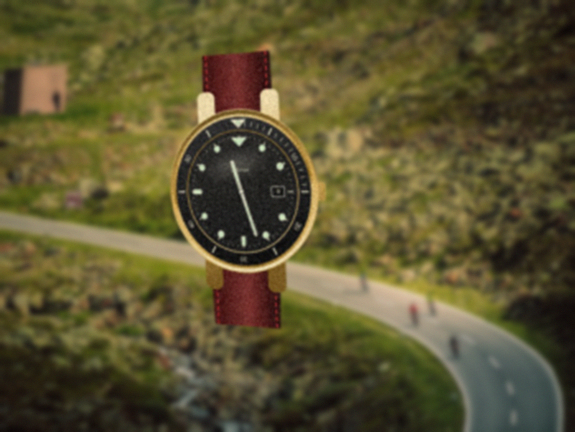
11:27
